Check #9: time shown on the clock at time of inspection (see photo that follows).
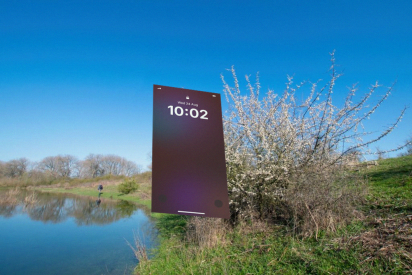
10:02
